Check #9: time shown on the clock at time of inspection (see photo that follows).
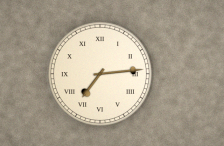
7:14
